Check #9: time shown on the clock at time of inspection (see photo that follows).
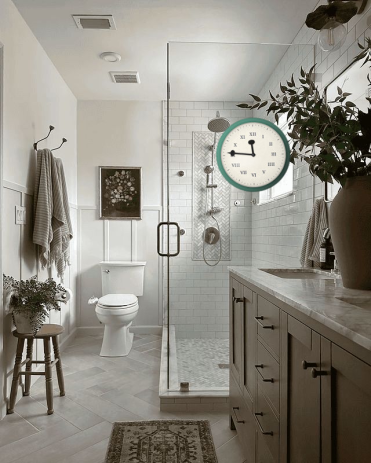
11:46
